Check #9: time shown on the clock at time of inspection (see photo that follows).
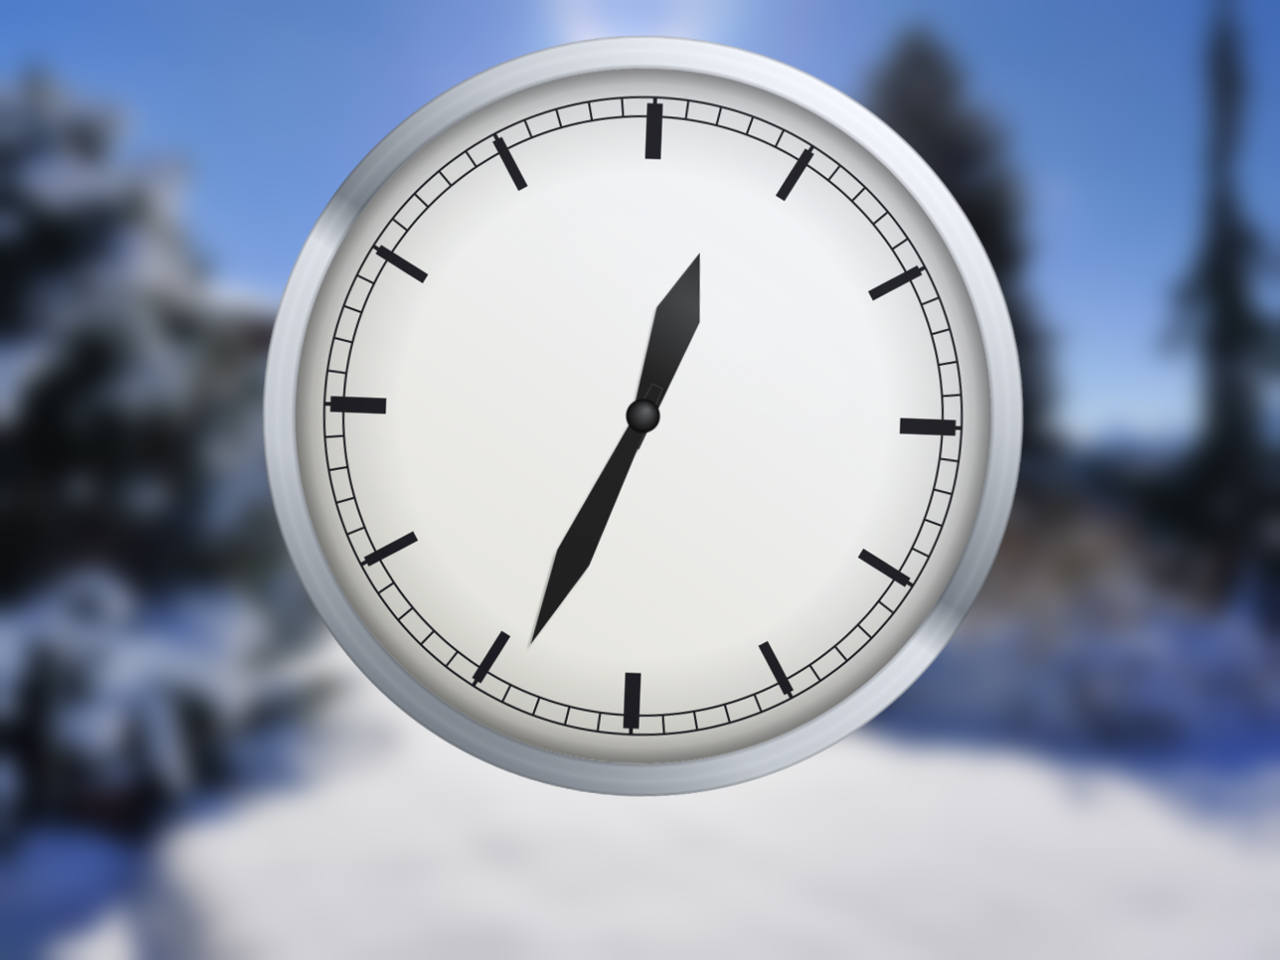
12:34
